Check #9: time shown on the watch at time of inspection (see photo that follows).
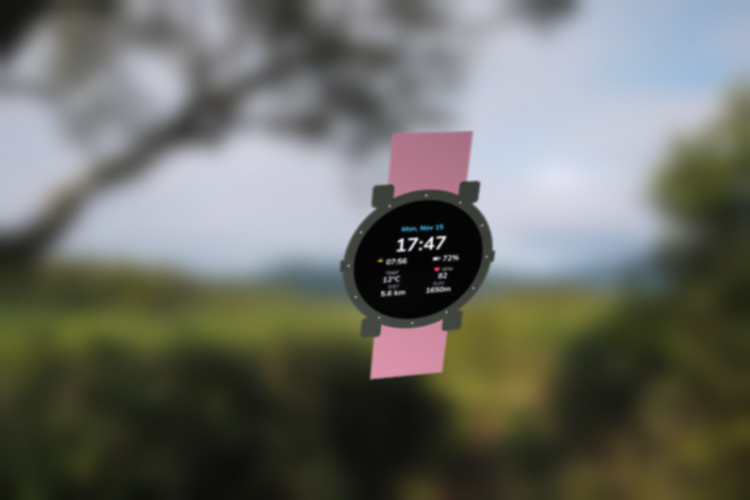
17:47
